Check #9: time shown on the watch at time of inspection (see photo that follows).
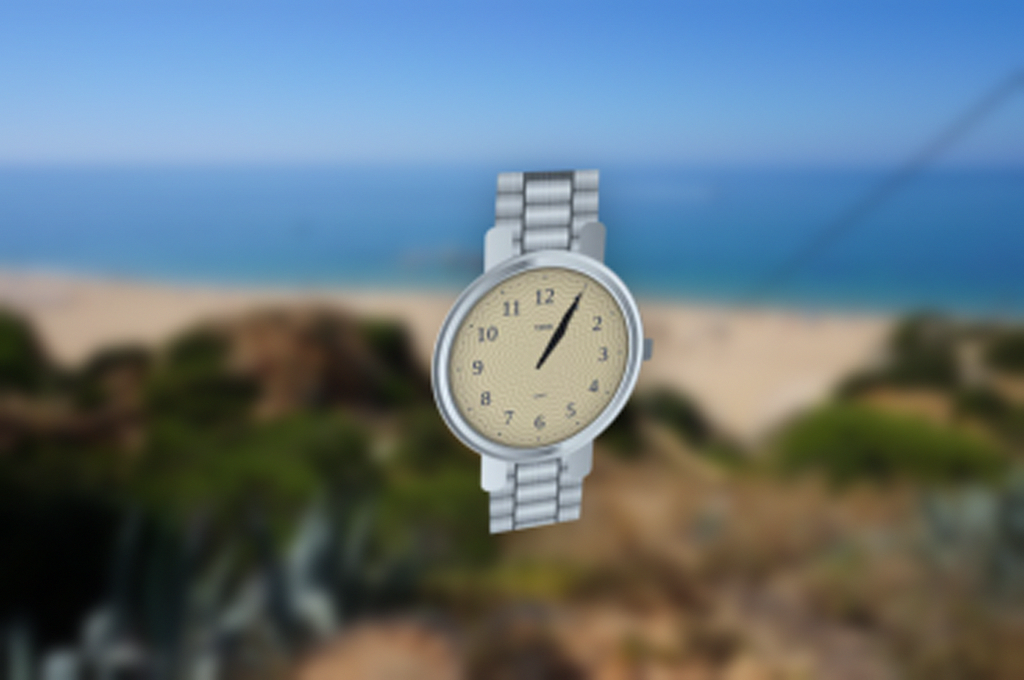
1:05
